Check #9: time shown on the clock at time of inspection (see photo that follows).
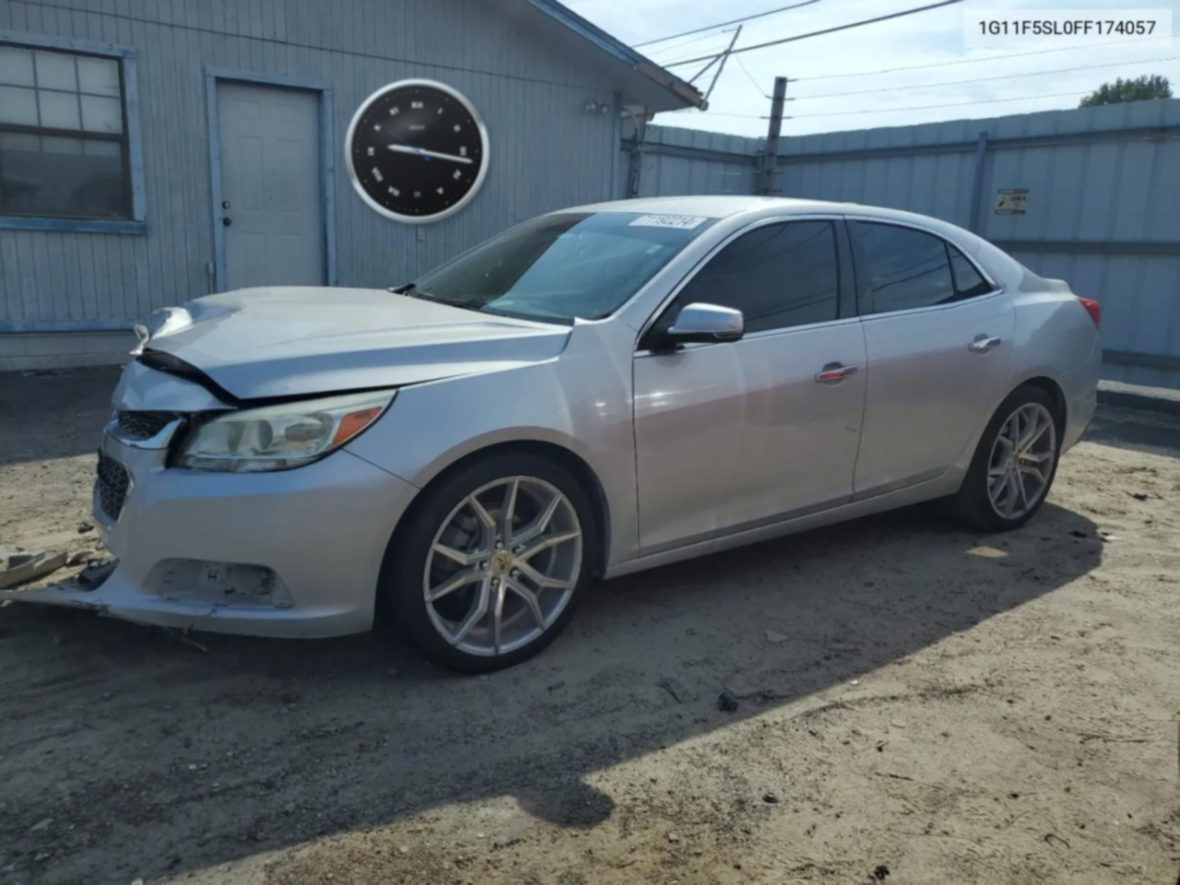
9:16:51
